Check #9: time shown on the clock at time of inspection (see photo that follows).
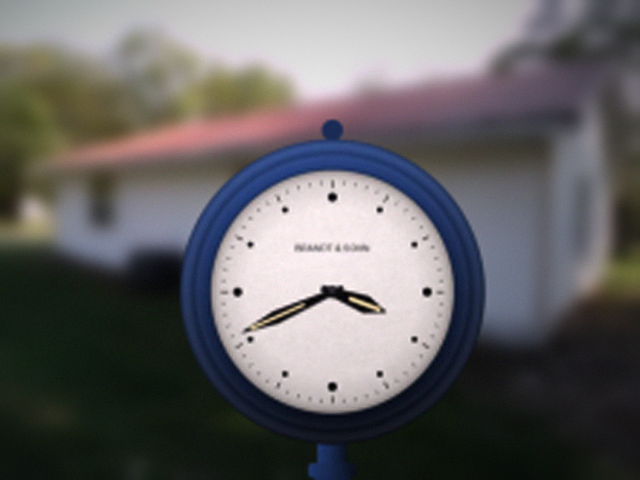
3:41
